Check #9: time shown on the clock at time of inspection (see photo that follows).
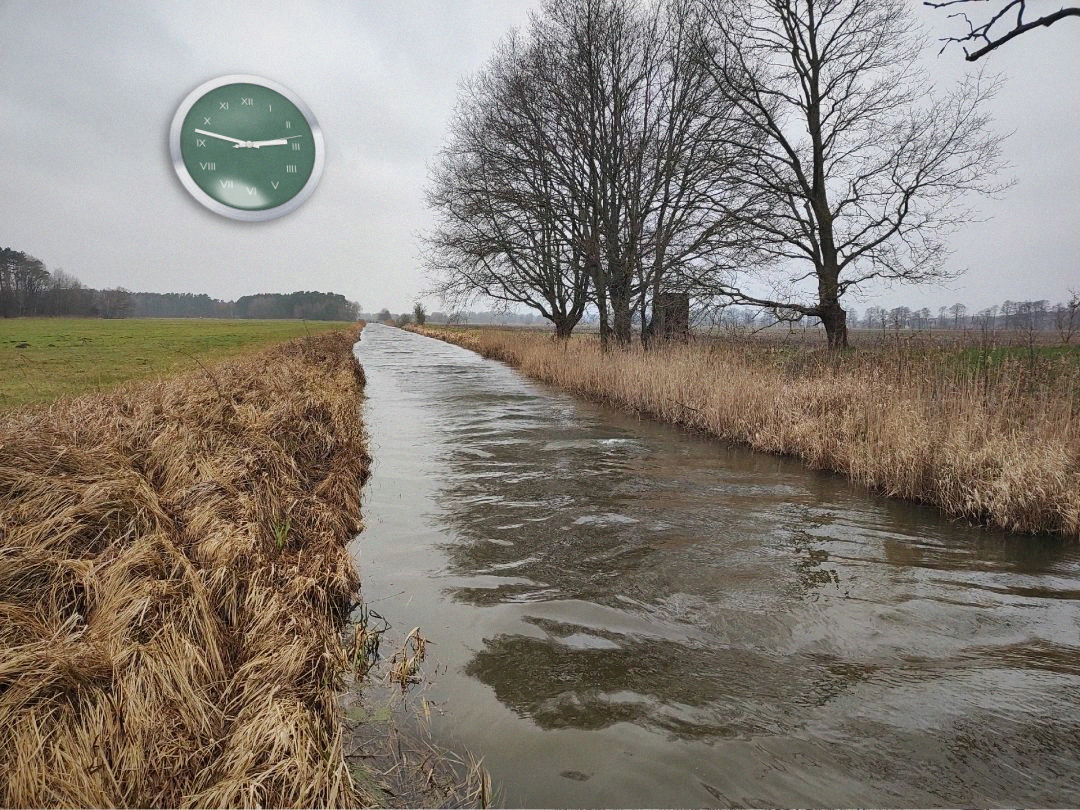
2:47:13
